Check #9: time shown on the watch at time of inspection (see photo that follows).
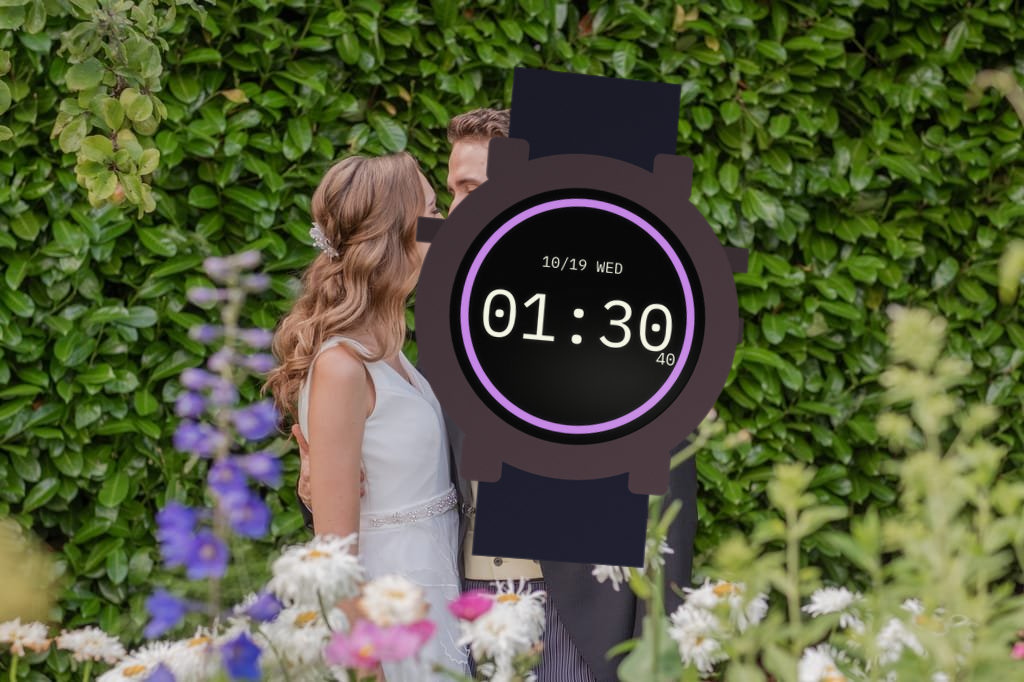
1:30:40
